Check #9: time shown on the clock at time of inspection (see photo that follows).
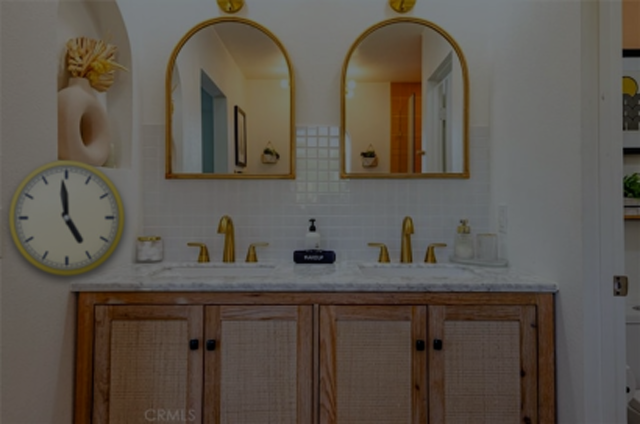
4:59
